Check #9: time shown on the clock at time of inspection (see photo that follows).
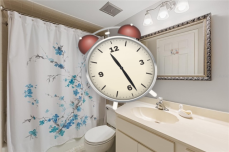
11:28
